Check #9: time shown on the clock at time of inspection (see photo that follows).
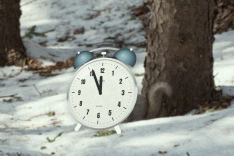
11:56
